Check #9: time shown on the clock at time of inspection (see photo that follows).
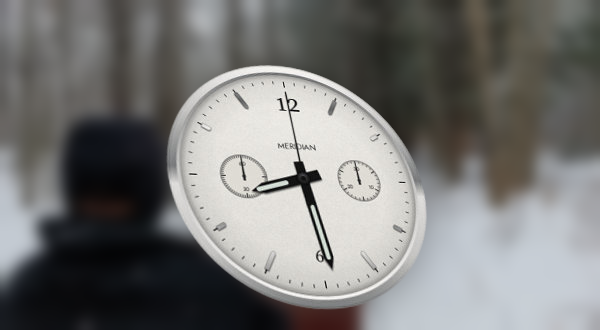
8:29
